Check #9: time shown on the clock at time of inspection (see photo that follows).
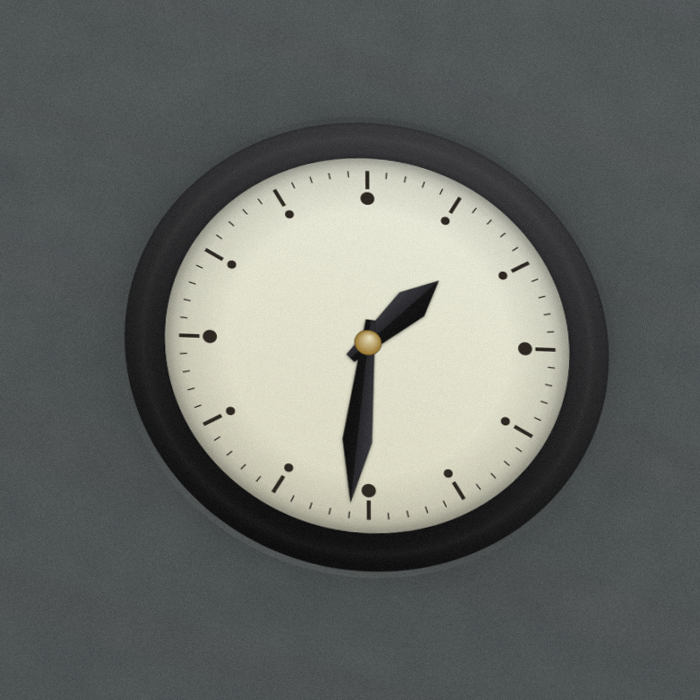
1:31
